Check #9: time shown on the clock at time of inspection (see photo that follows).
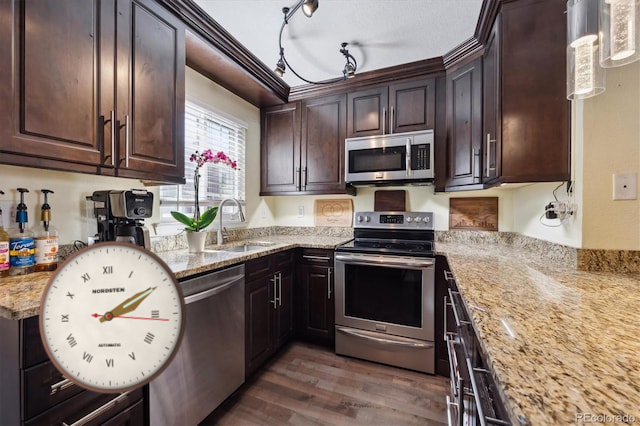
2:10:16
